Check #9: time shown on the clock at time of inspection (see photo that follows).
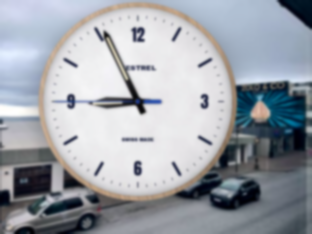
8:55:45
